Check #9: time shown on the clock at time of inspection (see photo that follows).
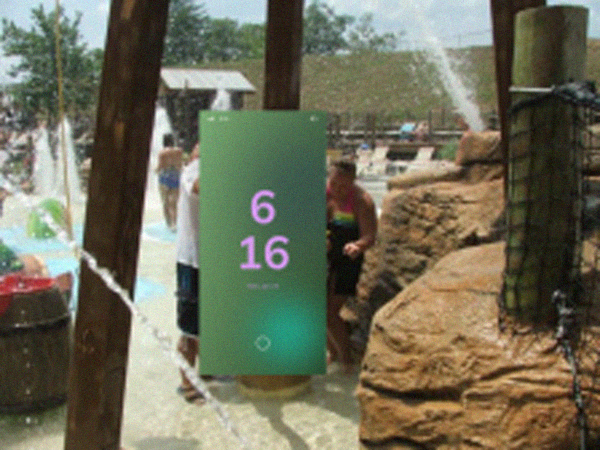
6:16
